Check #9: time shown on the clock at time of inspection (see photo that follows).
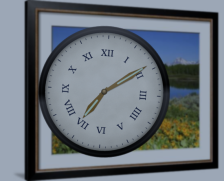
7:09
